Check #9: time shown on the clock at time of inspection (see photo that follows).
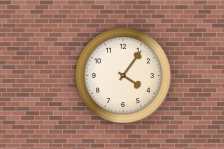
4:06
